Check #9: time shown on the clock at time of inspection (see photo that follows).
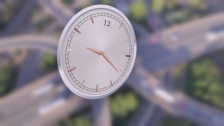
9:21
